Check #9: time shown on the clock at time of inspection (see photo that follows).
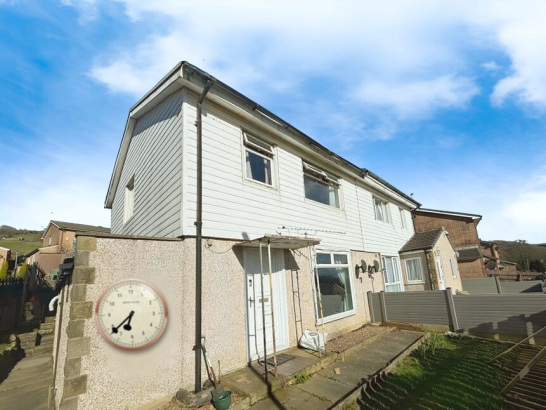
6:38
